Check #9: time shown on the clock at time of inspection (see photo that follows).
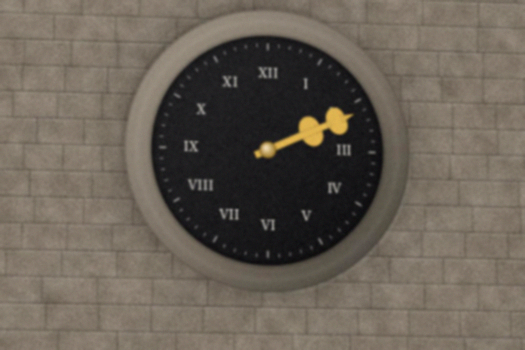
2:11
